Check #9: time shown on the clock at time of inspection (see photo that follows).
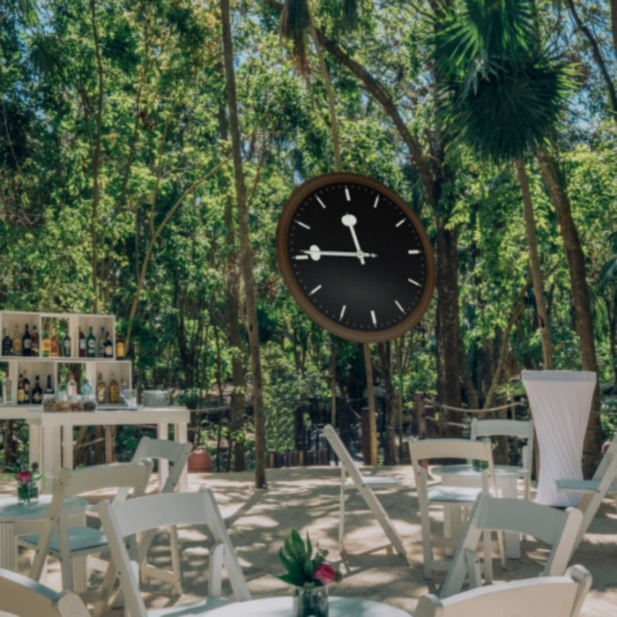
11:45:46
